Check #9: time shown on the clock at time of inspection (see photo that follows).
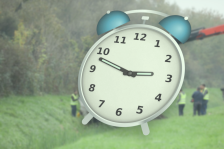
2:48
